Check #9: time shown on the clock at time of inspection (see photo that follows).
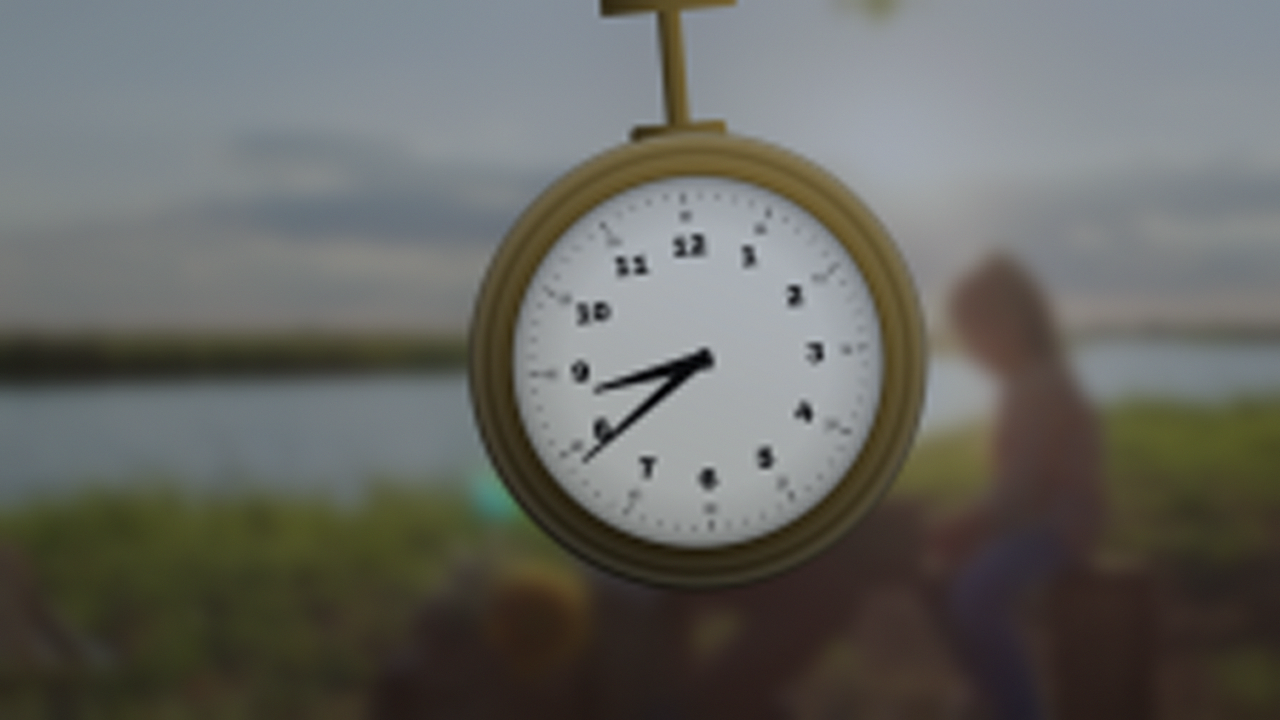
8:39
